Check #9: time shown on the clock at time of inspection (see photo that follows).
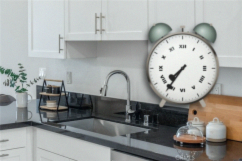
7:36
